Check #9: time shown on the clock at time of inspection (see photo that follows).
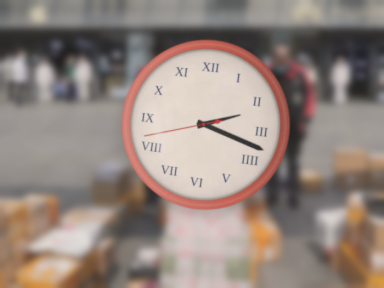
2:17:42
